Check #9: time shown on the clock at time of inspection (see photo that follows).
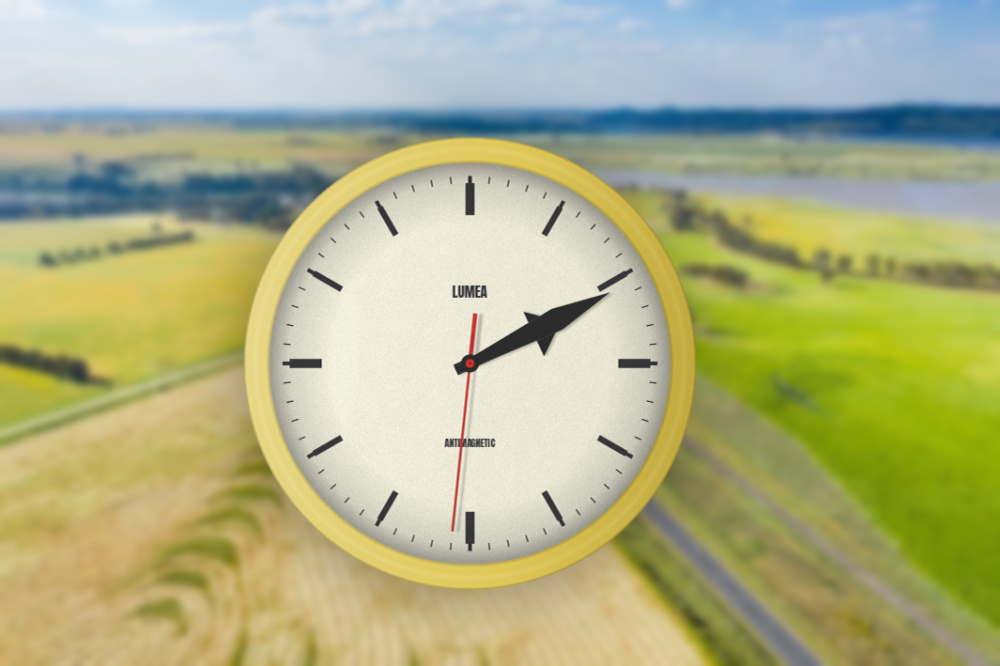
2:10:31
